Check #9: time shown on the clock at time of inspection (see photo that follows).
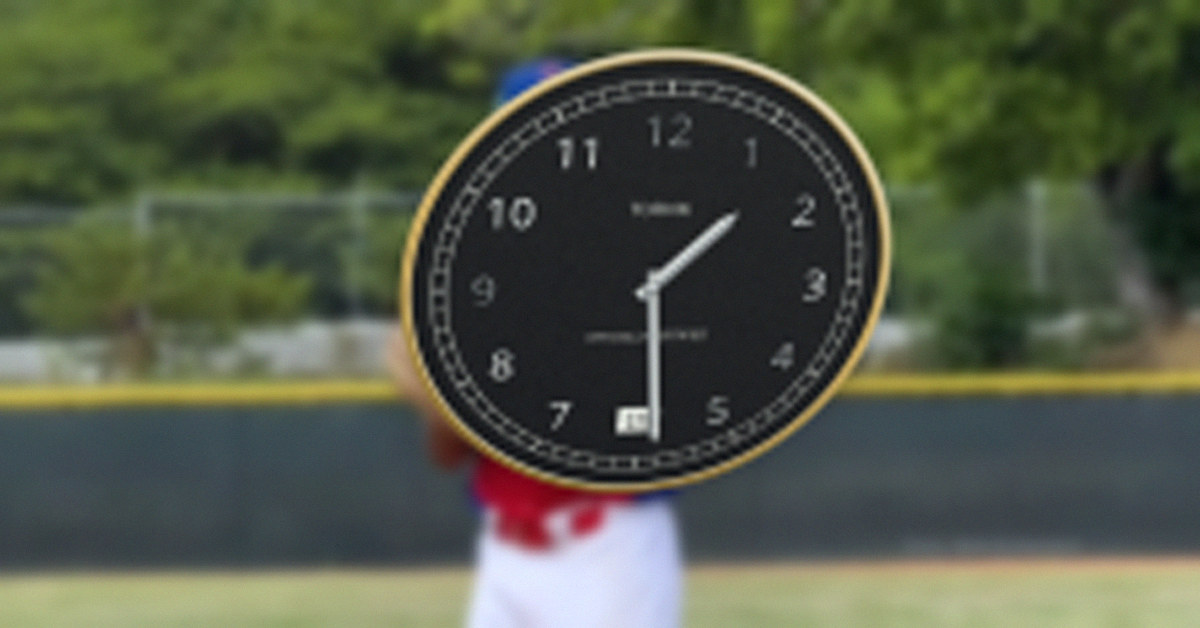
1:29
